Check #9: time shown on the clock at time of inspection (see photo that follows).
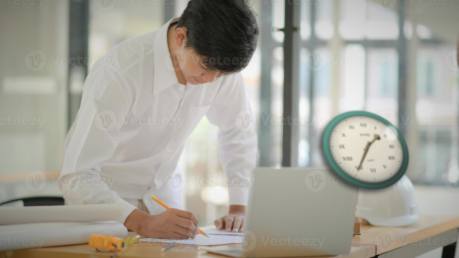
1:35
